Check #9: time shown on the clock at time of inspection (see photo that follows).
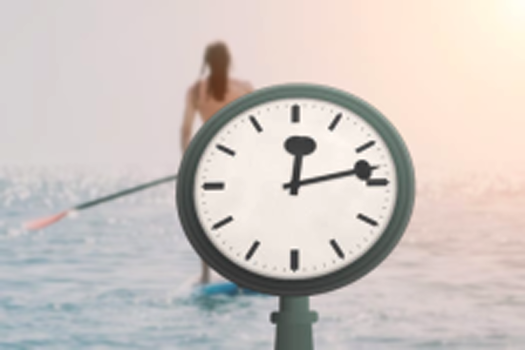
12:13
